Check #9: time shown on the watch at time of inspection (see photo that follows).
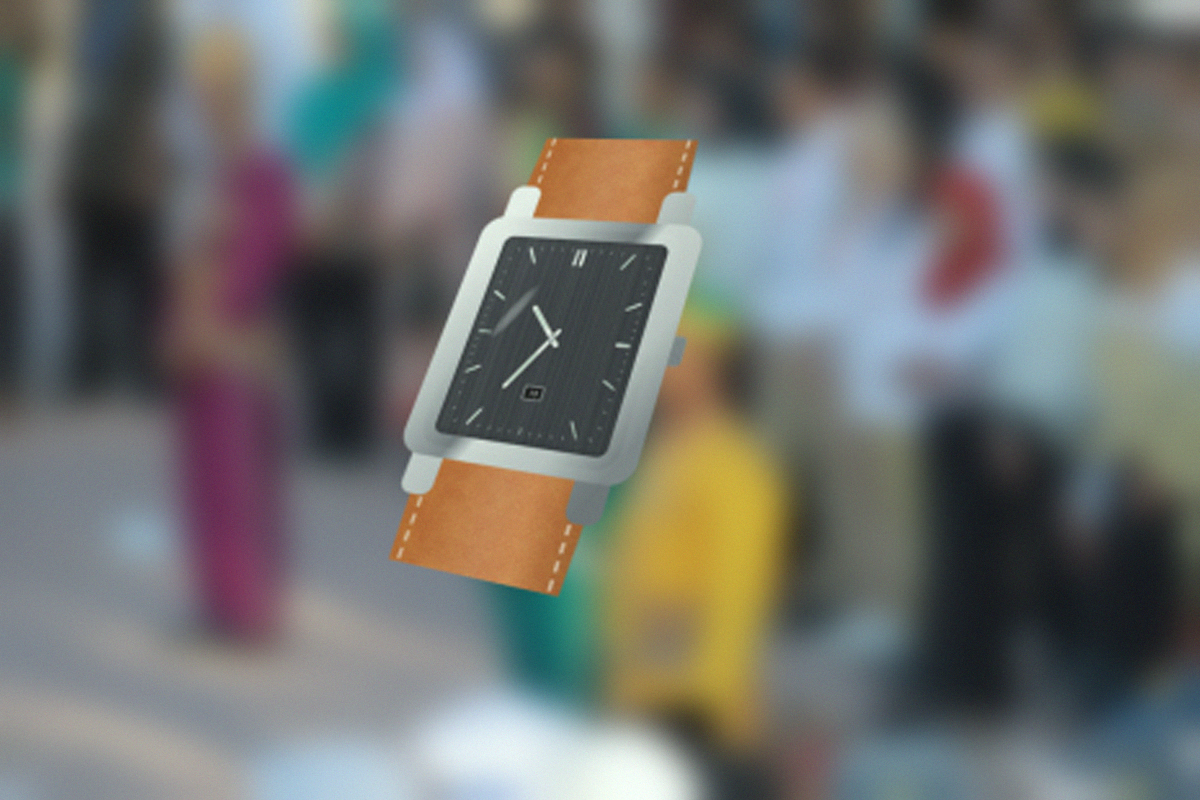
10:35
